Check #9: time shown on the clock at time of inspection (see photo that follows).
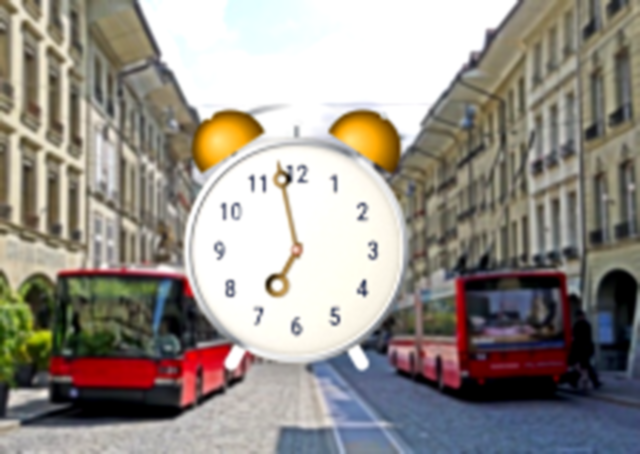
6:58
